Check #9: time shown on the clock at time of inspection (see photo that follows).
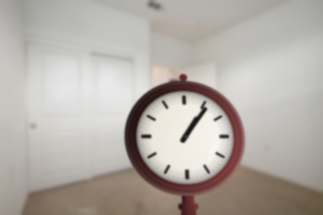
1:06
